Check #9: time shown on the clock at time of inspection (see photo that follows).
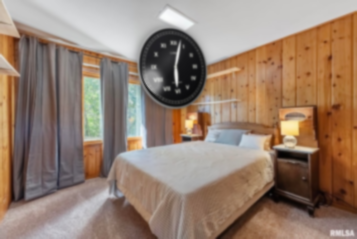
6:03
